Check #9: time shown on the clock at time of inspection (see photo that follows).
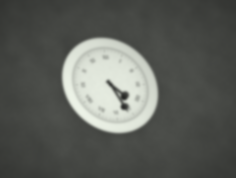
4:26
